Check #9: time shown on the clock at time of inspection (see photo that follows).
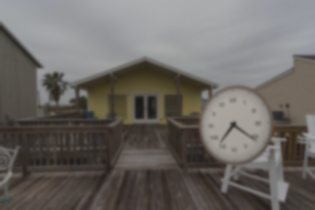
7:21
